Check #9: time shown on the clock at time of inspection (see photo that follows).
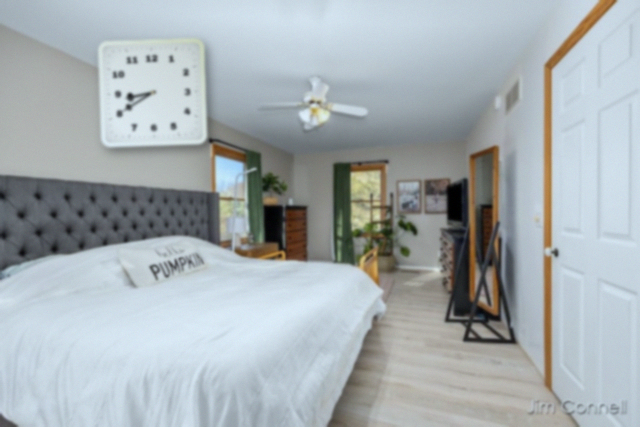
8:40
